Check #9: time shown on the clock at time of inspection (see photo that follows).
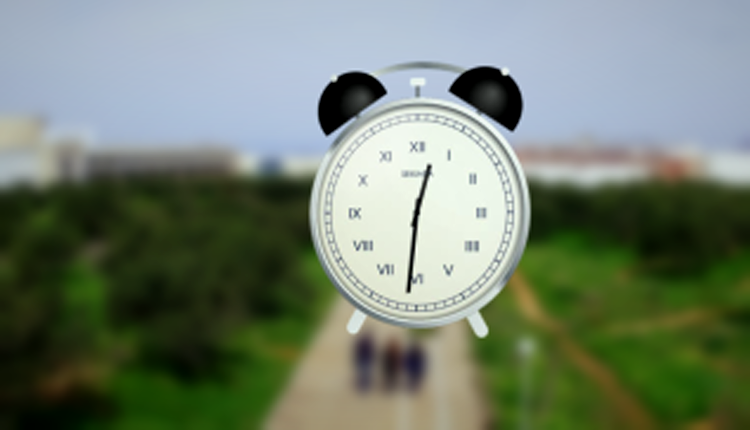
12:31
